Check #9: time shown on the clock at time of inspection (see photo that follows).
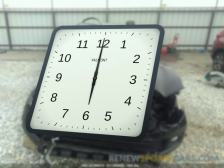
6:00
